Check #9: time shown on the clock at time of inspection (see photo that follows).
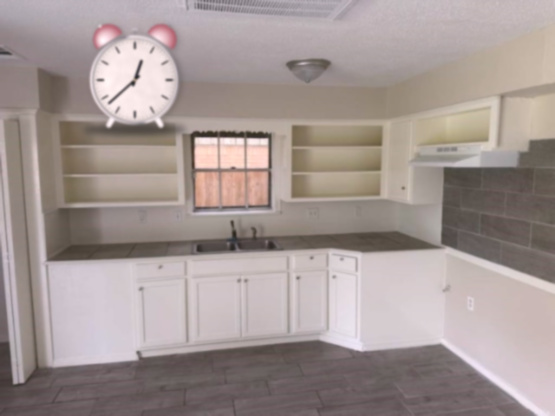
12:38
